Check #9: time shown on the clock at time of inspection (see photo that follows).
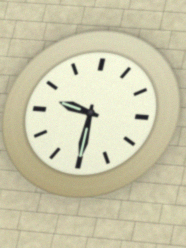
9:30
